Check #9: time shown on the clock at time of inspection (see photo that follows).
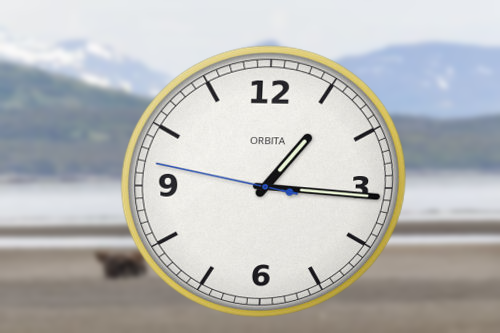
1:15:47
